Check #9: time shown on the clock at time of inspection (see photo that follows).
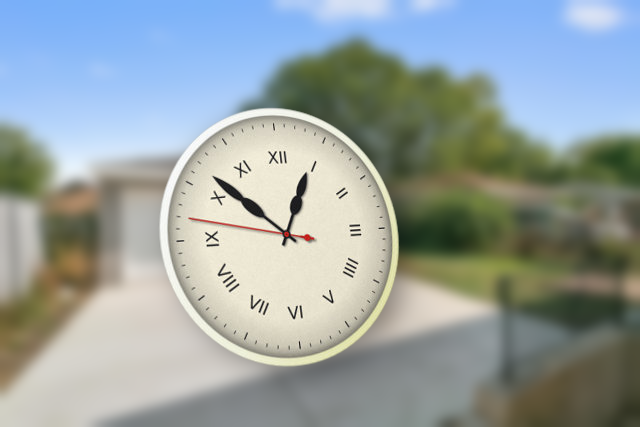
12:51:47
